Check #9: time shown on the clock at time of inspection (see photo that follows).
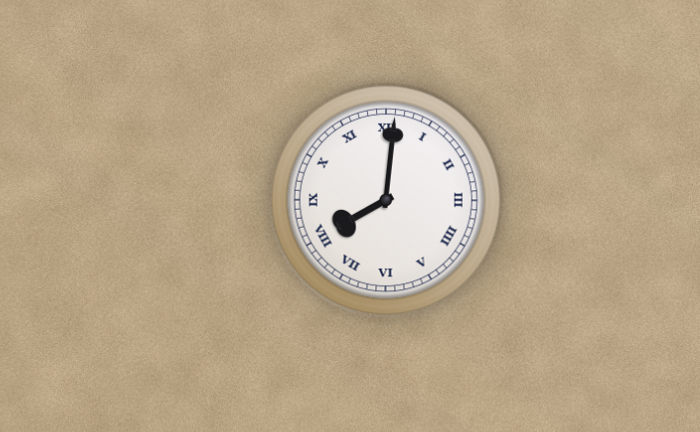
8:01
